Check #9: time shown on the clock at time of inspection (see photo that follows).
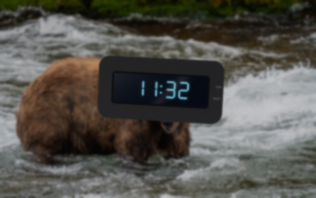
11:32
